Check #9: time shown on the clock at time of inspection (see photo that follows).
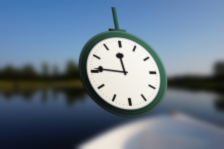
11:46
